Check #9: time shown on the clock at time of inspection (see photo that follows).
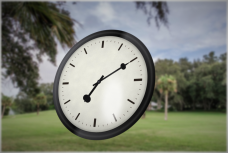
7:10
